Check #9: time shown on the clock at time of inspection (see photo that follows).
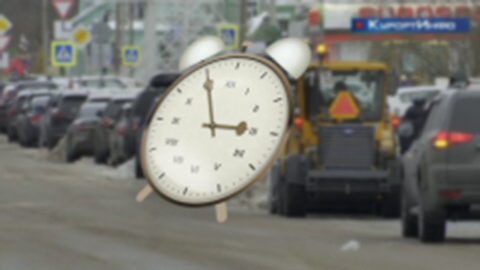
2:55
